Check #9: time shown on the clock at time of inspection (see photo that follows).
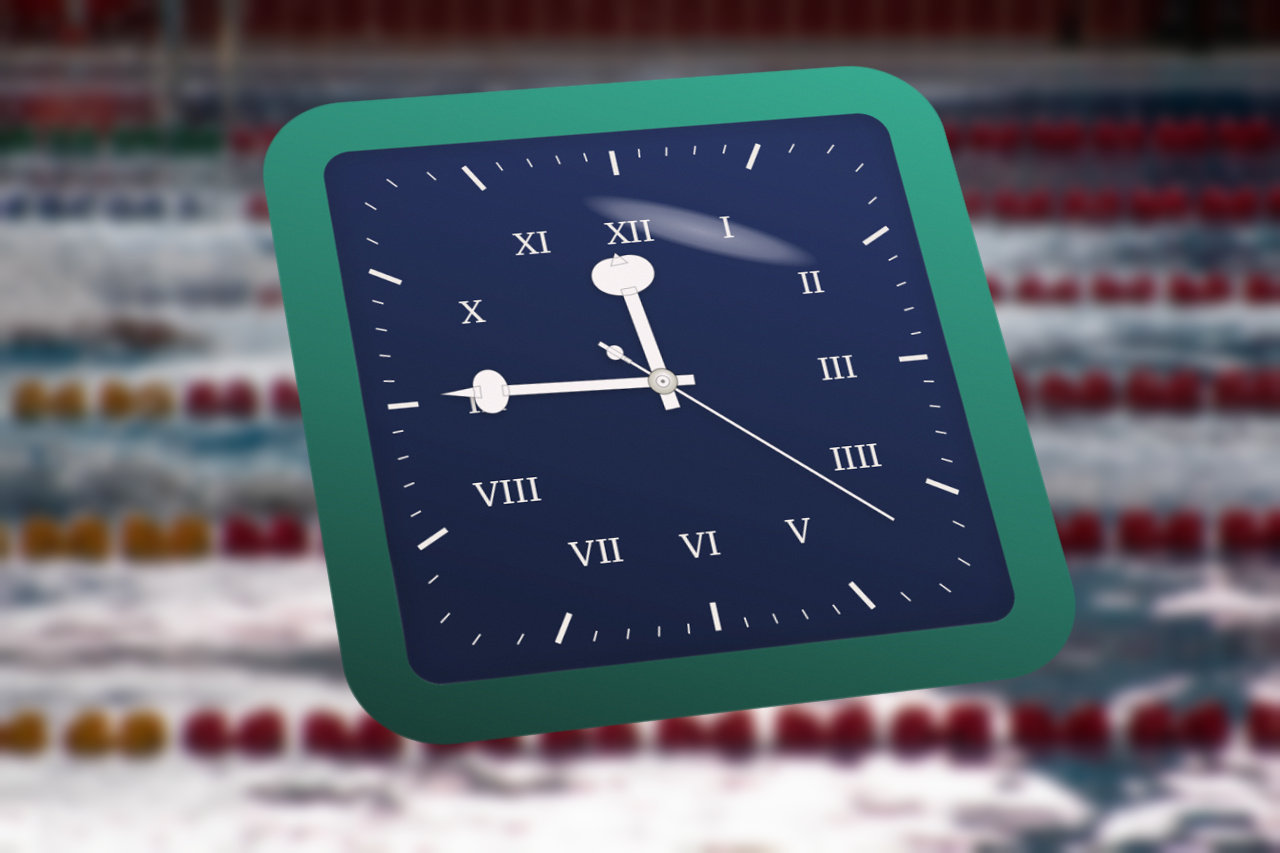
11:45:22
